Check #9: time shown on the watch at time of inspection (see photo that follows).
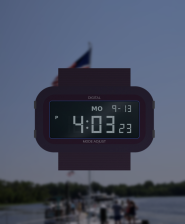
4:03:23
